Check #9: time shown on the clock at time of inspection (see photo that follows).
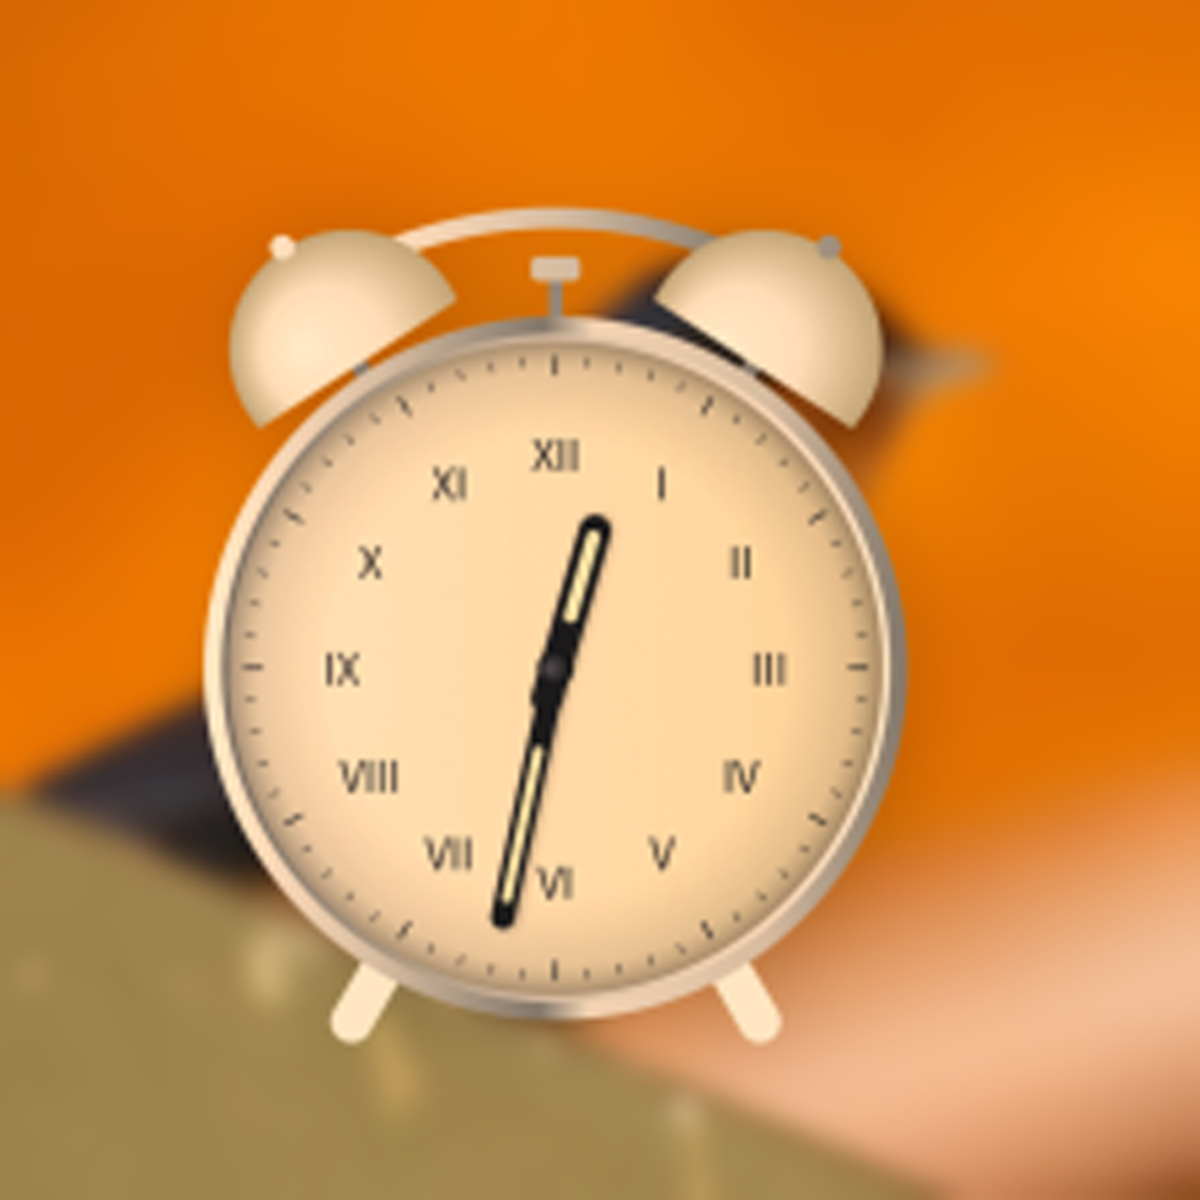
12:32
